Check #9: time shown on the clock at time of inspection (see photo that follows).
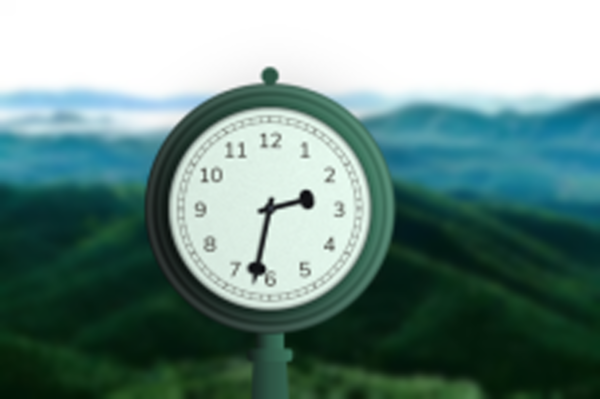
2:32
